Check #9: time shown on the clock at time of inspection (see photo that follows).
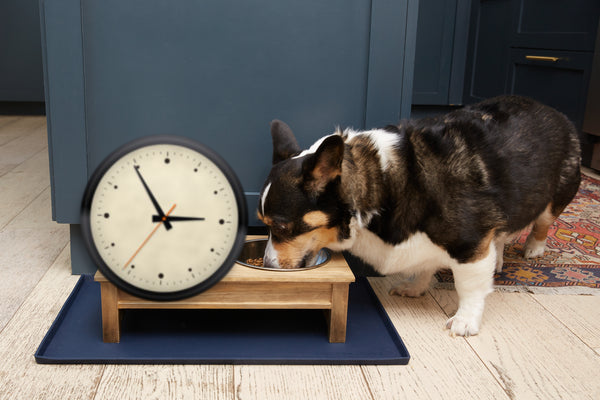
2:54:36
